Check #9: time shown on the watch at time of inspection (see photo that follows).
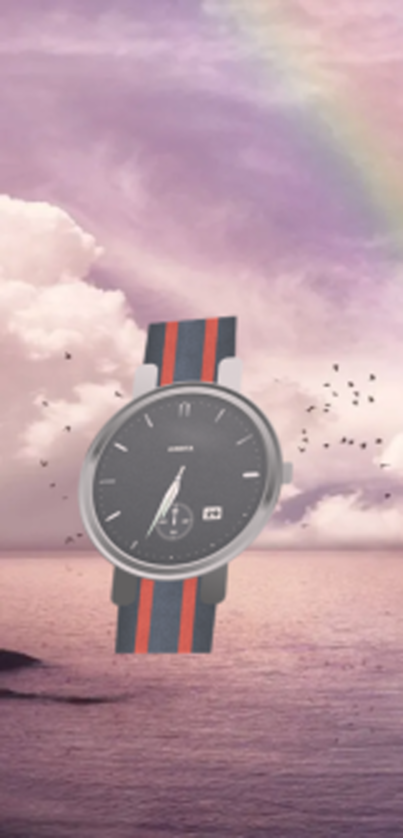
6:34
